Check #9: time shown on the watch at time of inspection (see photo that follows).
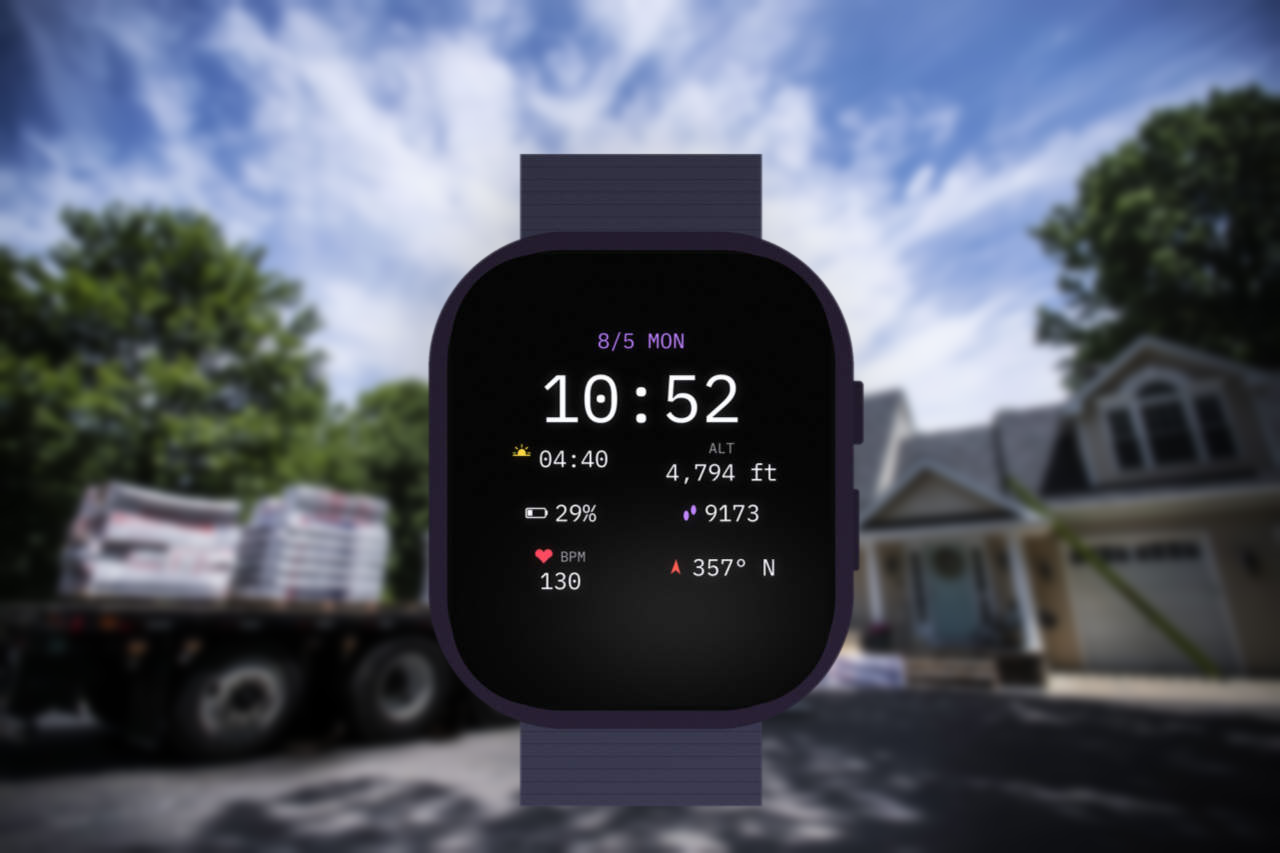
10:52
